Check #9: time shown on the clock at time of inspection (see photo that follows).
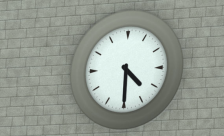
4:30
